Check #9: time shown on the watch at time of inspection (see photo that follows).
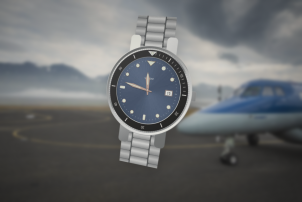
11:47
